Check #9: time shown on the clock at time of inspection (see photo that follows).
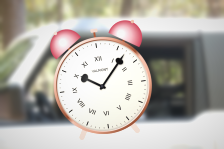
10:07
